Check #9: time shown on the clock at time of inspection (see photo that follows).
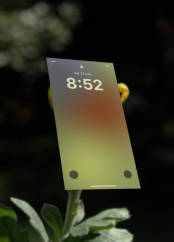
8:52
